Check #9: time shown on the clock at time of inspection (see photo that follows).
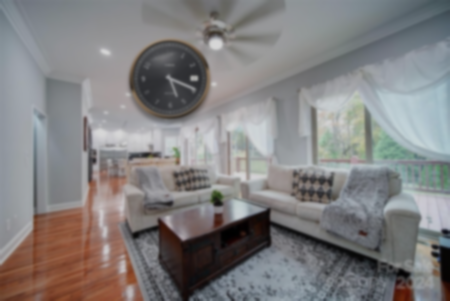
5:19
